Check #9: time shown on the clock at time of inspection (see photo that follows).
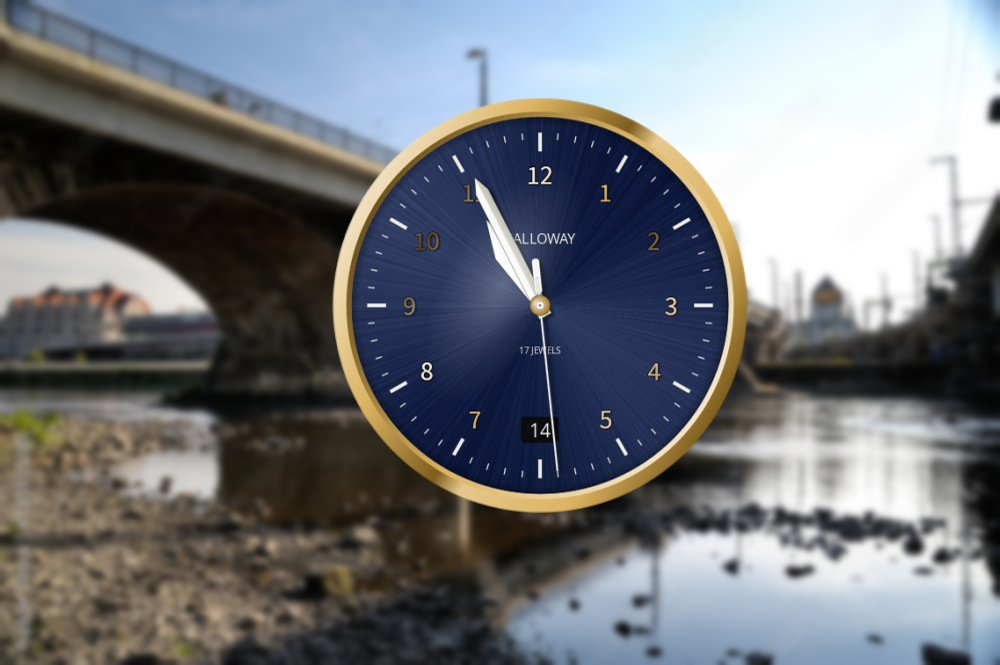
10:55:29
